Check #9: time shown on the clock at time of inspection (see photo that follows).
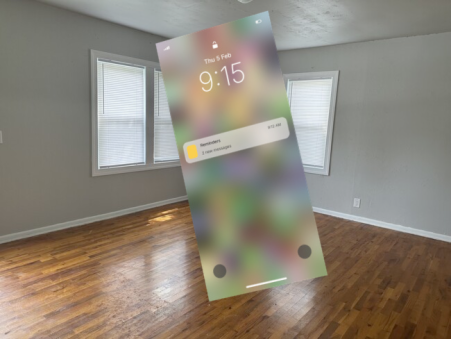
9:15
